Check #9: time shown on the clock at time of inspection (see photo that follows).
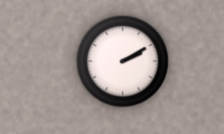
2:10
